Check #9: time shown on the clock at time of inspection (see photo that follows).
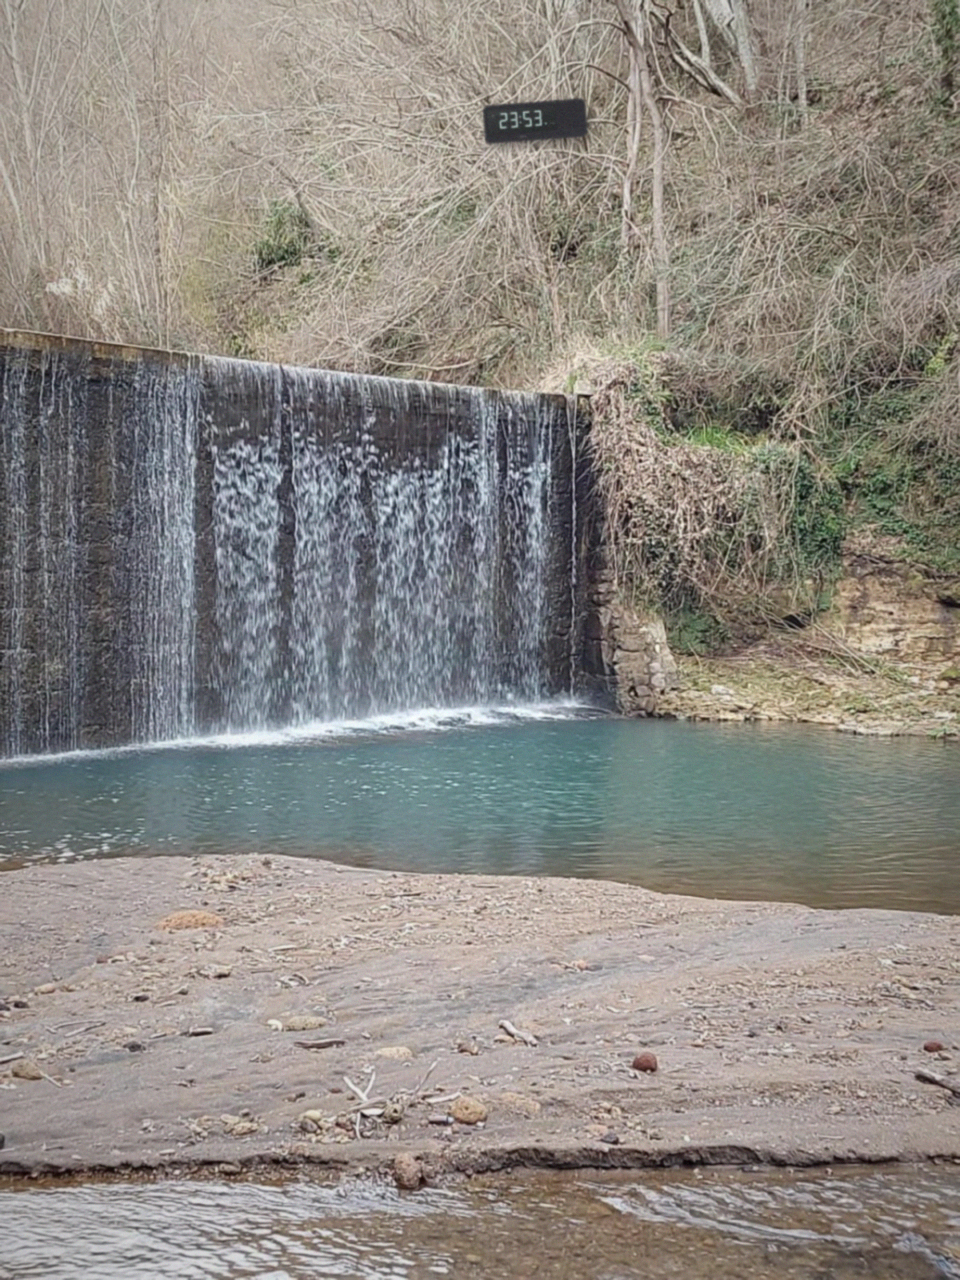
23:53
